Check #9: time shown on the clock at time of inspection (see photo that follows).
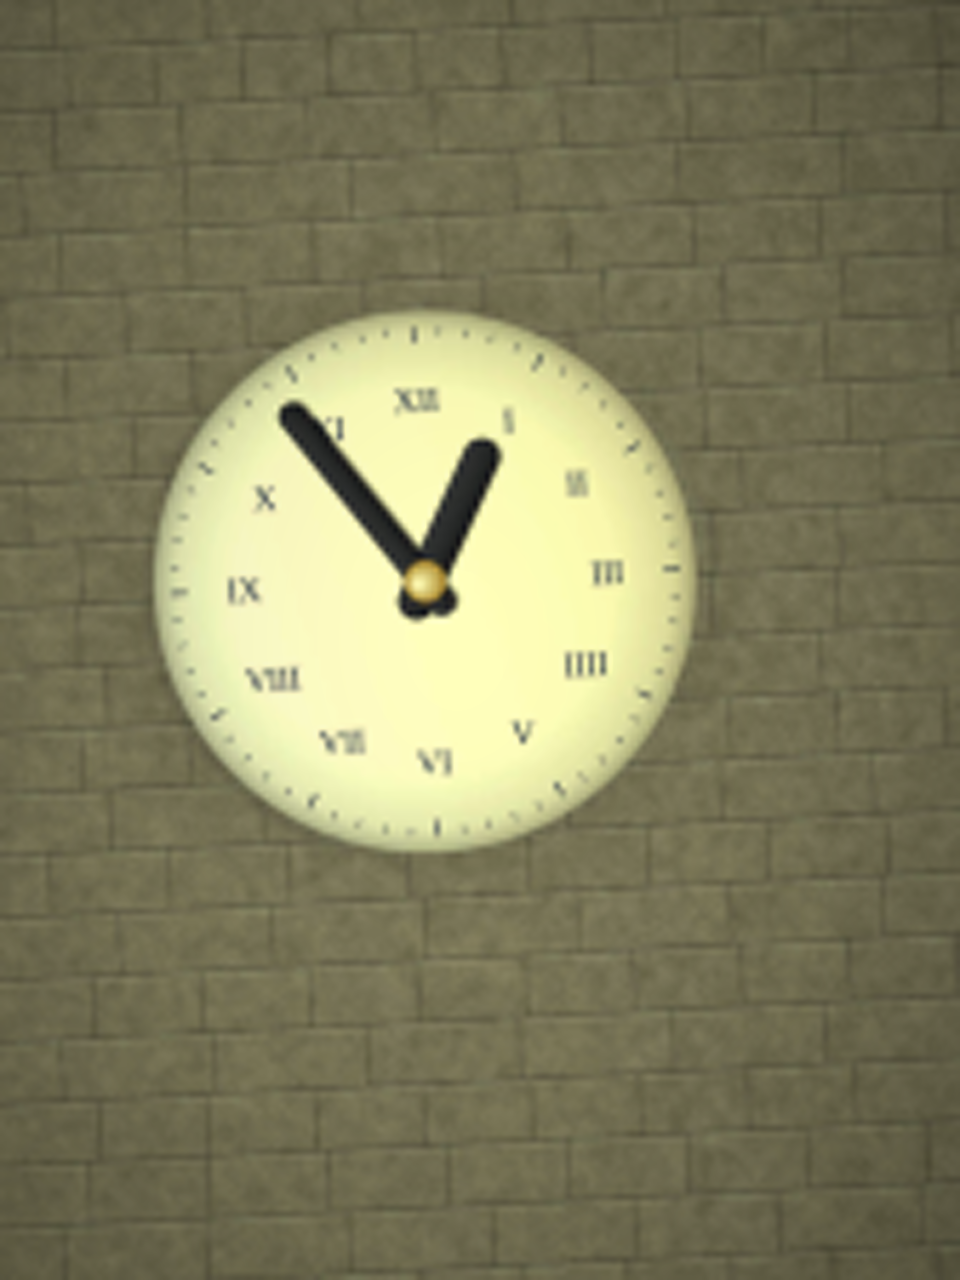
12:54
